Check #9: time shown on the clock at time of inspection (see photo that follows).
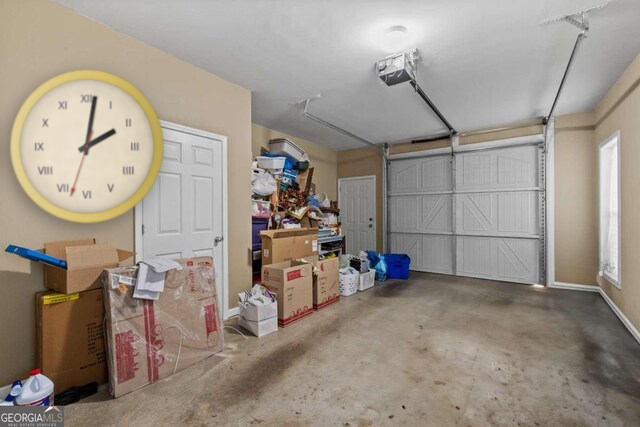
2:01:33
